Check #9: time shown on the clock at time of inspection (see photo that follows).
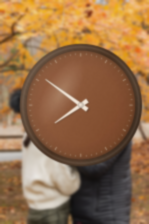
7:51
